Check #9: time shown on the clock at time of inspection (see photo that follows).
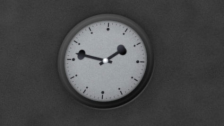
1:47
